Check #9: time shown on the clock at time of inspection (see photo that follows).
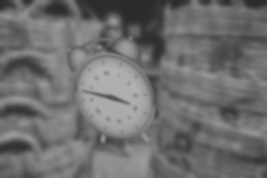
3:48
